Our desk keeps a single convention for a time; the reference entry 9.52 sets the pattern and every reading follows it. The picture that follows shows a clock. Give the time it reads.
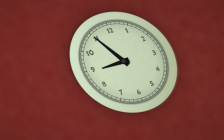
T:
8.55
